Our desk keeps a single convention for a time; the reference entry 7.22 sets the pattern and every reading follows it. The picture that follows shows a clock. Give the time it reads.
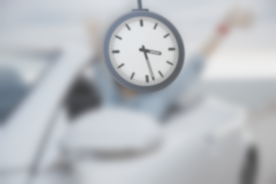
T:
3.28
